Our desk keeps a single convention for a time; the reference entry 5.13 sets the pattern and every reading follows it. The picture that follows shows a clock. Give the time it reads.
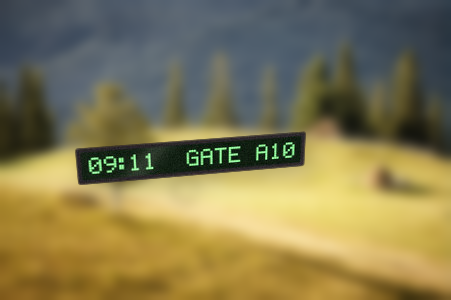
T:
9.11
